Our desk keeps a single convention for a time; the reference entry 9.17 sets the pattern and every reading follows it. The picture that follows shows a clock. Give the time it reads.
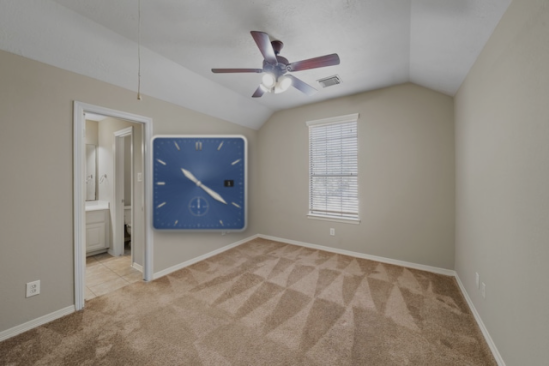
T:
10.21
